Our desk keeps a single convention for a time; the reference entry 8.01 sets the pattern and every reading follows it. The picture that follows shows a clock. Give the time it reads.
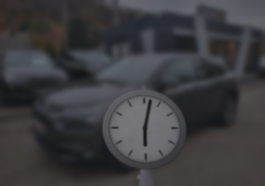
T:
6.02
